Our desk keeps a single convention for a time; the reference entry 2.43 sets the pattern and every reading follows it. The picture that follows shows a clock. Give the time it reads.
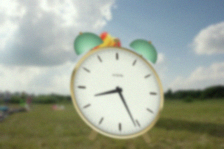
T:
8.26
